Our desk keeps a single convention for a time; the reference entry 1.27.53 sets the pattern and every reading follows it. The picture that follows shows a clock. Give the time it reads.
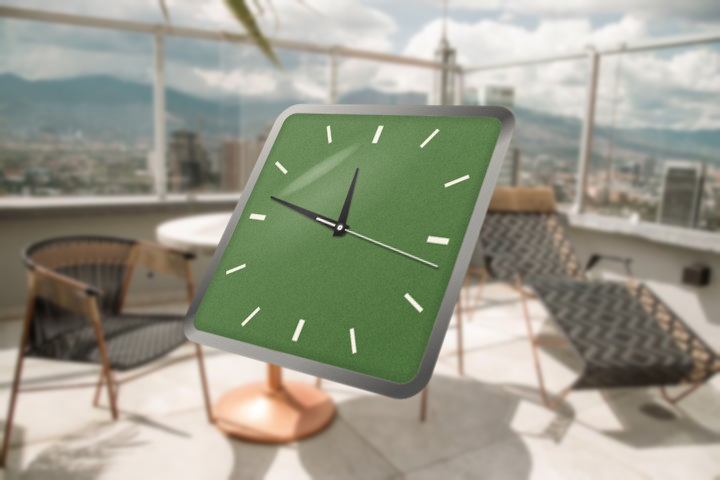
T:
11.47.17
